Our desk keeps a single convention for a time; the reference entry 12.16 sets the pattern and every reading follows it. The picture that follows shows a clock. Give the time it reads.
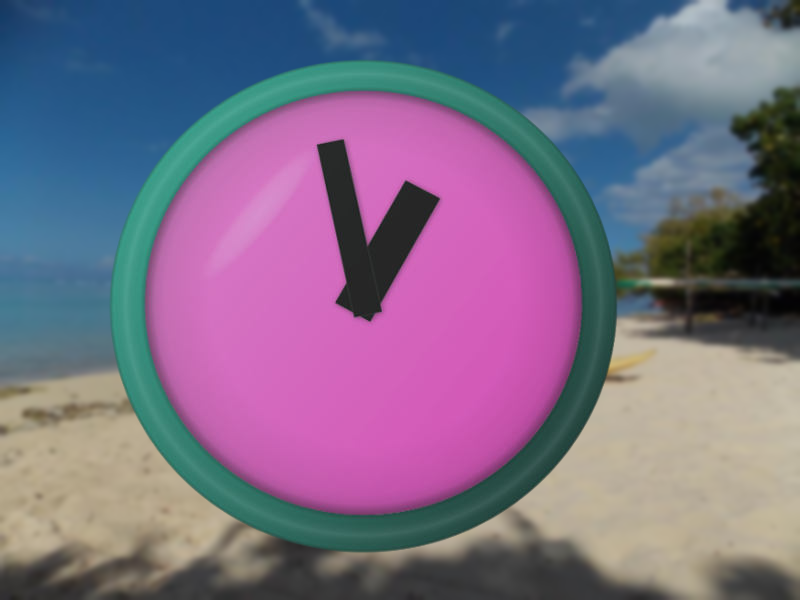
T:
12.58
